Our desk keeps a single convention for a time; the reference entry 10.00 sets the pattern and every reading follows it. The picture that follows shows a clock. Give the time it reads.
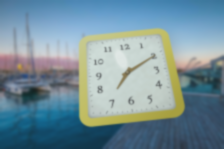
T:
7.10
